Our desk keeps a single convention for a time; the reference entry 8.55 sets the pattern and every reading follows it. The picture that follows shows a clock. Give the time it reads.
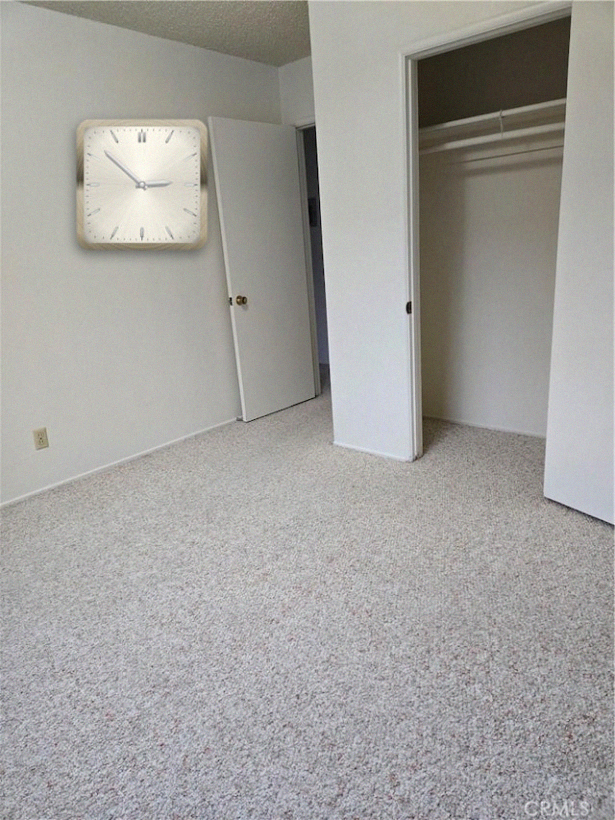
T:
2.52
